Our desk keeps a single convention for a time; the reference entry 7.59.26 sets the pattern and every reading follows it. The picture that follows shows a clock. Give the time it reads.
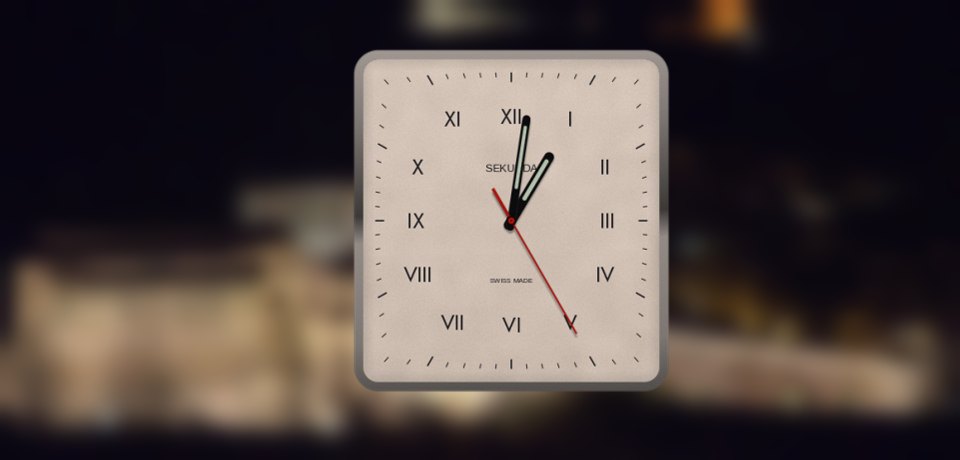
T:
1.01.25
